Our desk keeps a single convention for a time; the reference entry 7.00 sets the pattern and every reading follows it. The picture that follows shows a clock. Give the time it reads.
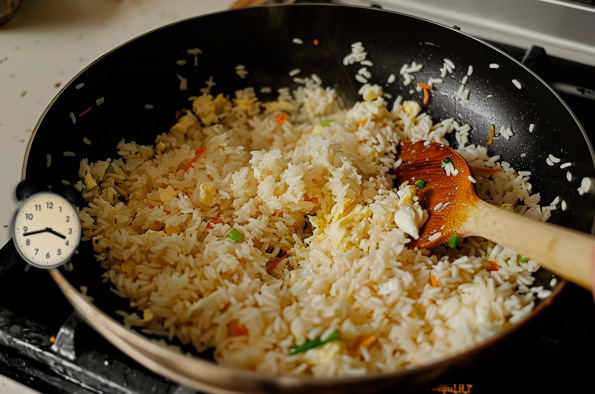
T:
3.43
